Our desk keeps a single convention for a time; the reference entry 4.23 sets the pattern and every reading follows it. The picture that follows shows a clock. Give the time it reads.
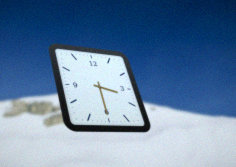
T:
3.30
